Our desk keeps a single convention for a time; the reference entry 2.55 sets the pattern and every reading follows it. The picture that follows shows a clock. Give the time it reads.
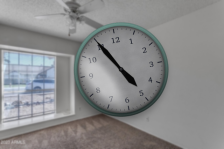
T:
4.55
